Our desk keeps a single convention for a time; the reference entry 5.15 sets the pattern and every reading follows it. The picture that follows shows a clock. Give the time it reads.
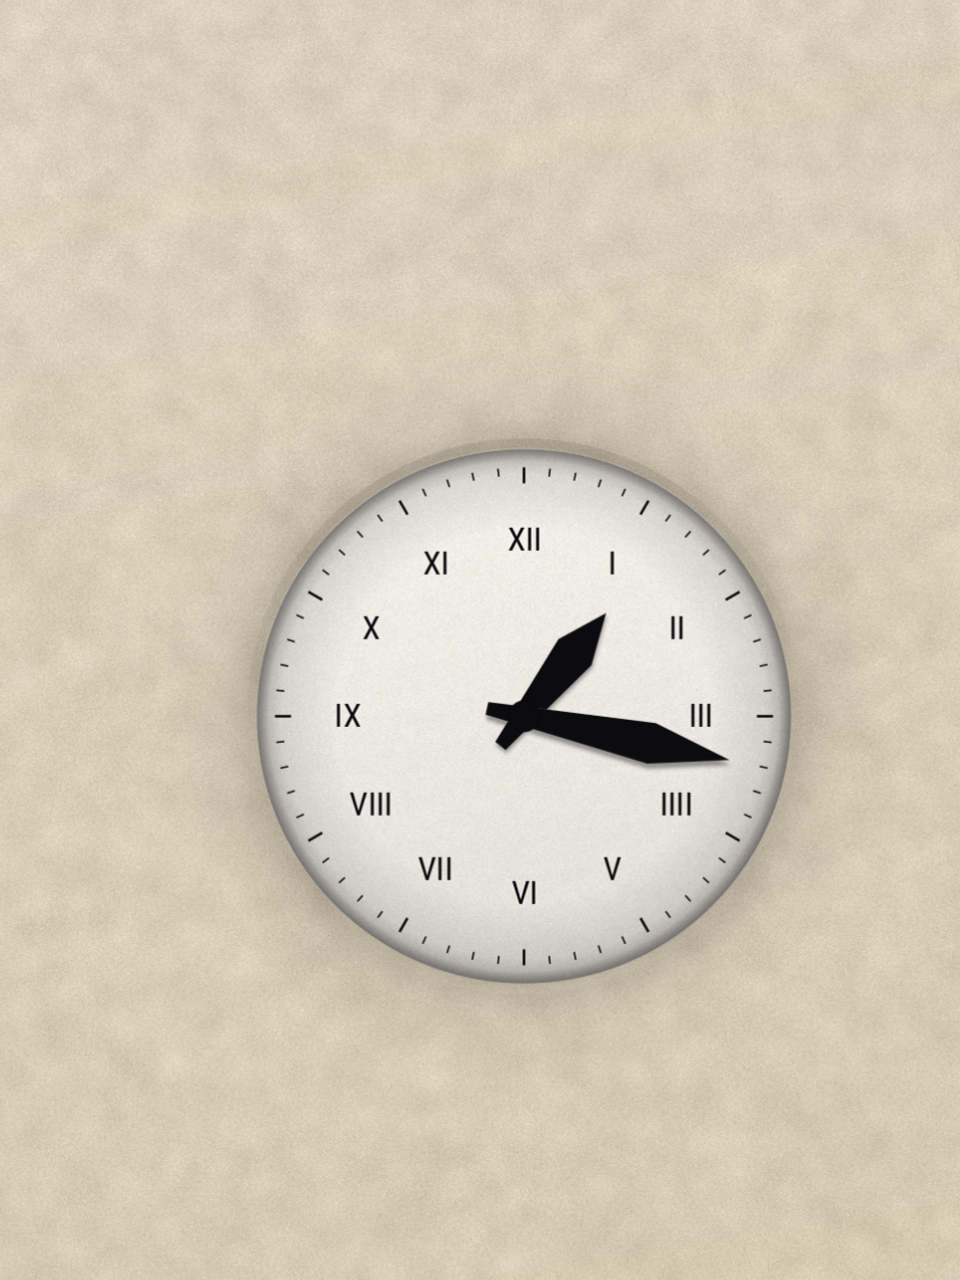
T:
1.17
